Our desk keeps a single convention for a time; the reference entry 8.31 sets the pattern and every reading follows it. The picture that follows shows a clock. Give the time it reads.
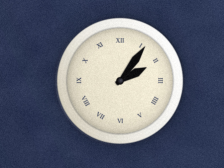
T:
2.06
